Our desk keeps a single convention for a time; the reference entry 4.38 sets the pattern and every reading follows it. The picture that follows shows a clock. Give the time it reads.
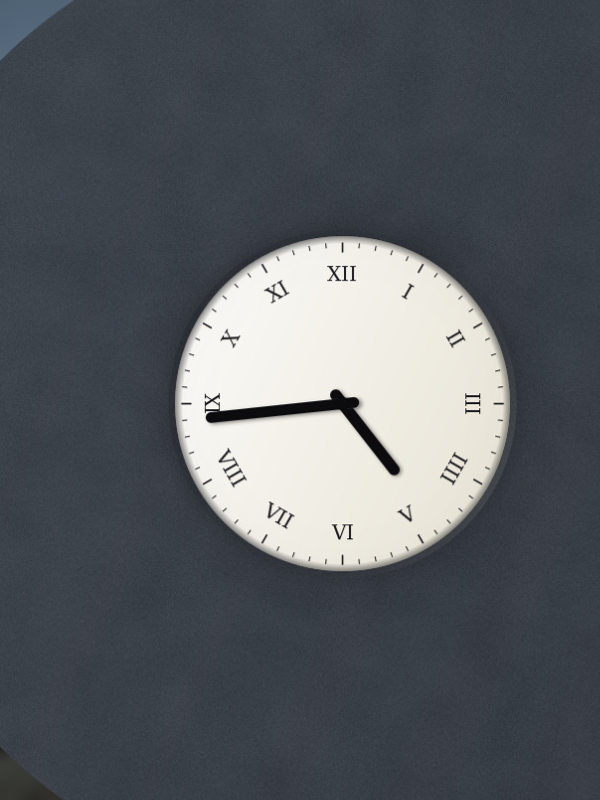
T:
4.44
